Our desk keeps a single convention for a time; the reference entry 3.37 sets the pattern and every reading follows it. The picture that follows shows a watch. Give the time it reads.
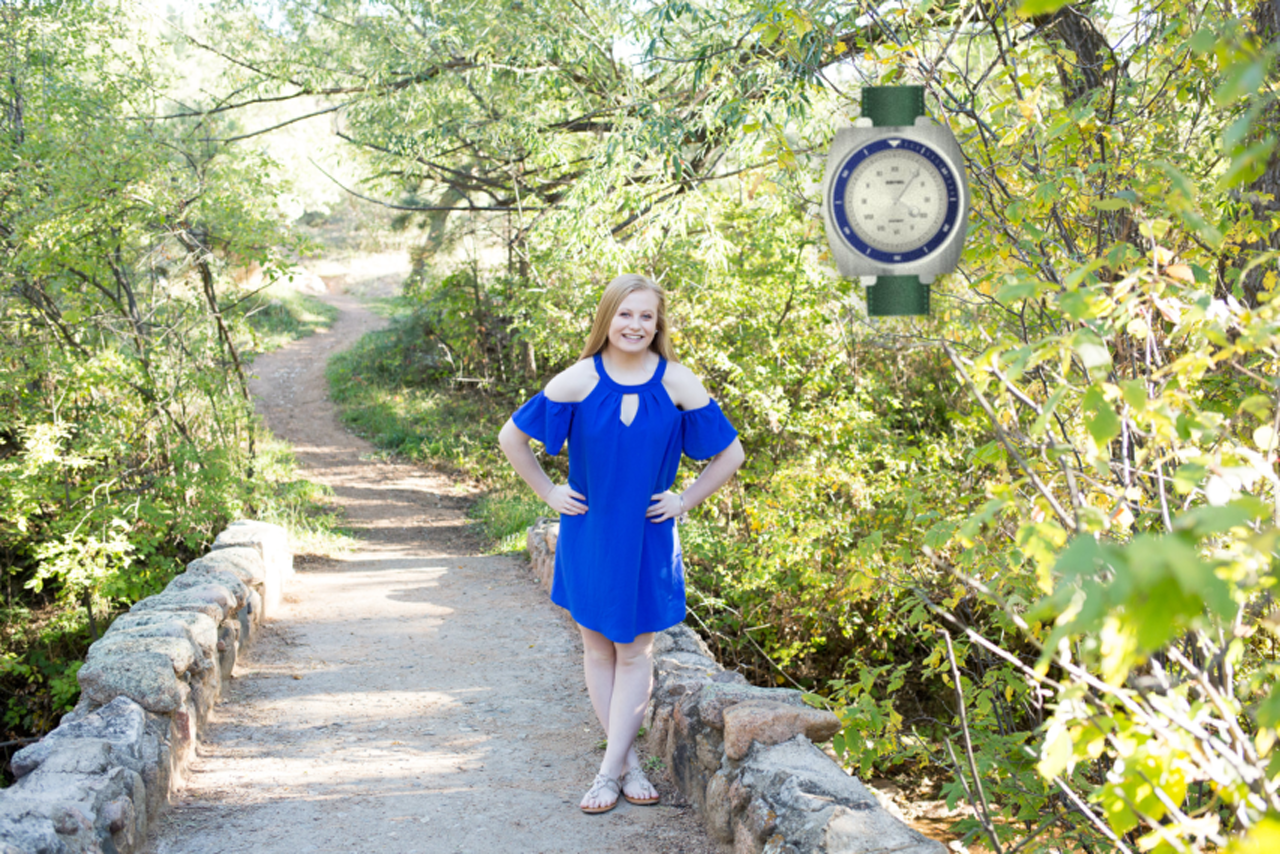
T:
4.06
